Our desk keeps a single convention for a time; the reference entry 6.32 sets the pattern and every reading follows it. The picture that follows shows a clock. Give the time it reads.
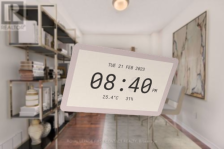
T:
8.40
